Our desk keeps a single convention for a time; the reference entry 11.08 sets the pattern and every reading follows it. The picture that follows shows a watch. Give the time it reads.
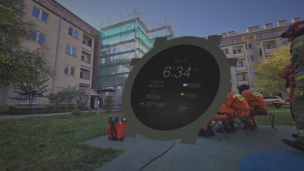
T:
6.34
